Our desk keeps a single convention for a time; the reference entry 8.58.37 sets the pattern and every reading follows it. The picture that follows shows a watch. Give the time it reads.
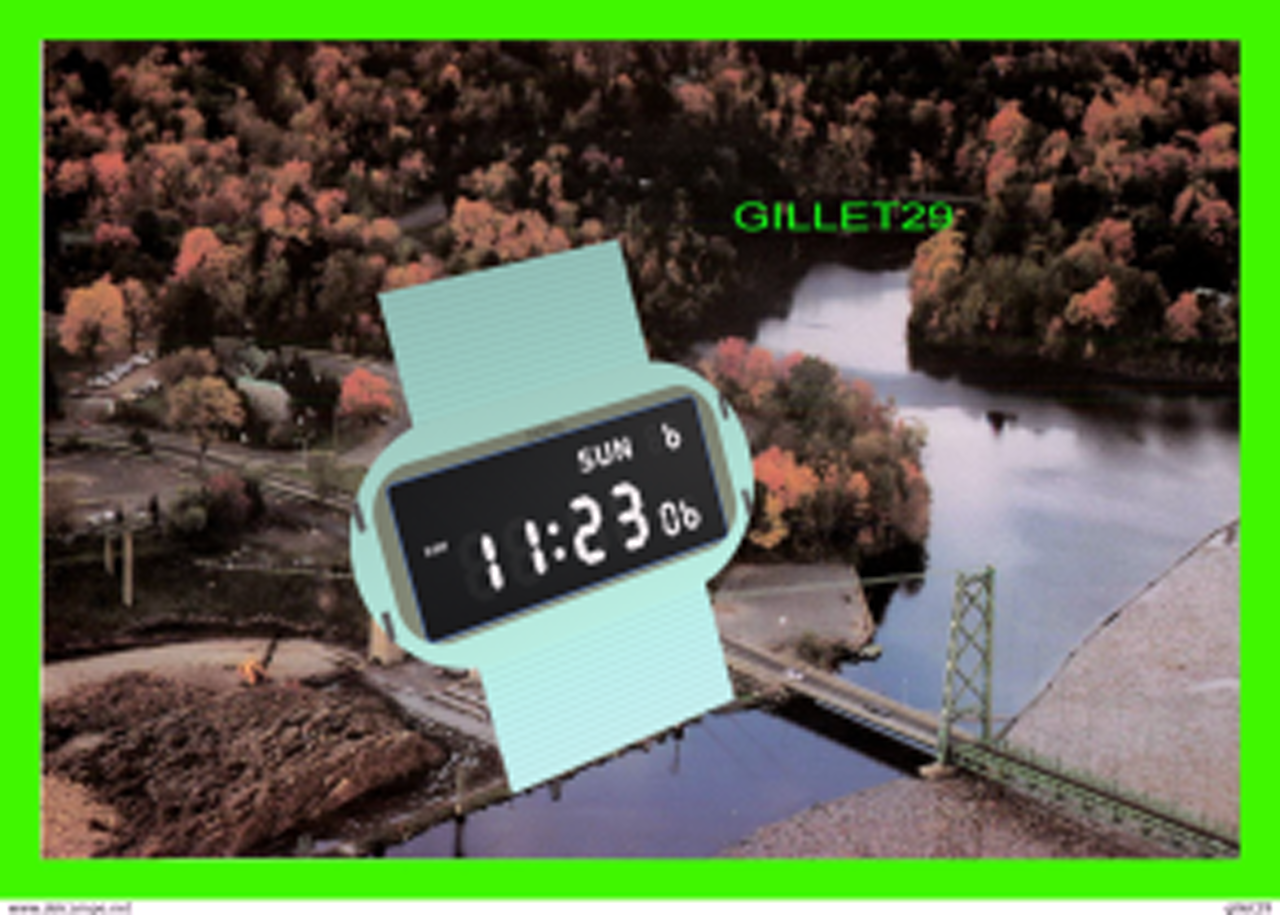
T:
11.23.06
